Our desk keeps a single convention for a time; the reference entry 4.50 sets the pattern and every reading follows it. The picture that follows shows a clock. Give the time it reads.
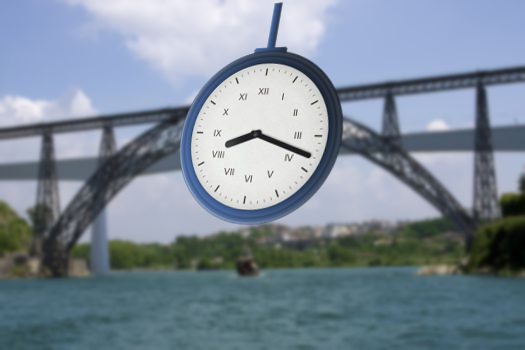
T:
8.18
